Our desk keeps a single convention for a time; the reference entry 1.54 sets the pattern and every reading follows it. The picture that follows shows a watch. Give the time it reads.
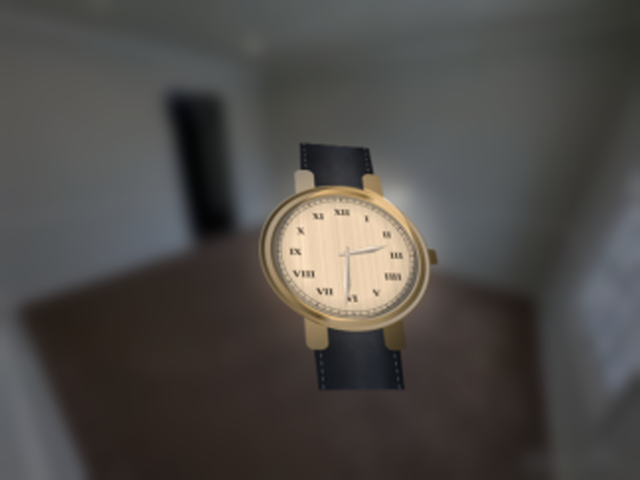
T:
2.31
